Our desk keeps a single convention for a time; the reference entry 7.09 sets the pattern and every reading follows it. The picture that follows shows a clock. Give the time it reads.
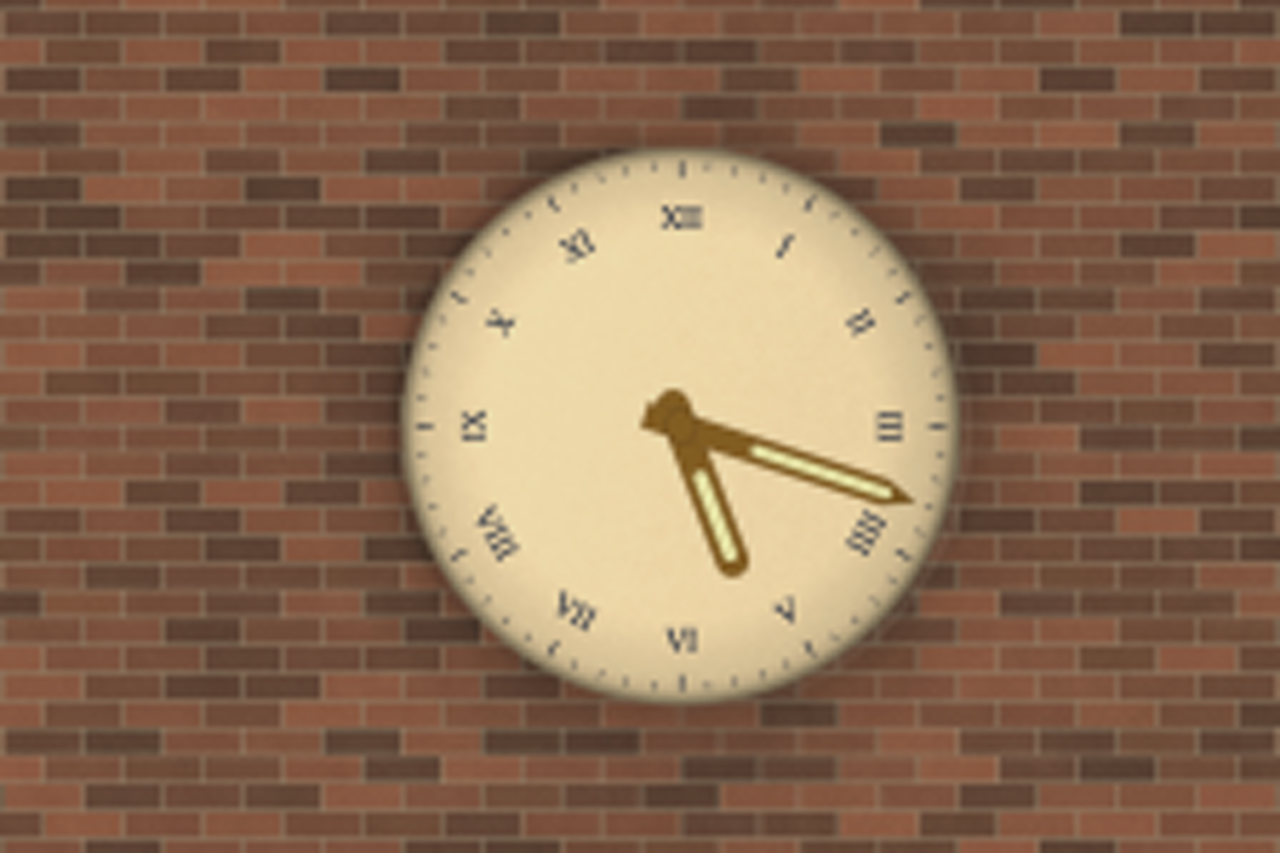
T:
5.18
